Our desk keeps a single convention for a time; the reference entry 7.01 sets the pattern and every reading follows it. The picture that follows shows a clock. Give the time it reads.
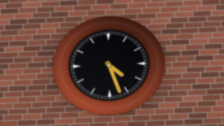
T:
4.27
